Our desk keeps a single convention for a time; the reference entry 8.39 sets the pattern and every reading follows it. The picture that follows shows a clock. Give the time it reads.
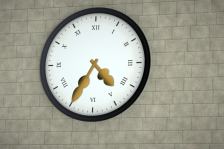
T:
4.35
